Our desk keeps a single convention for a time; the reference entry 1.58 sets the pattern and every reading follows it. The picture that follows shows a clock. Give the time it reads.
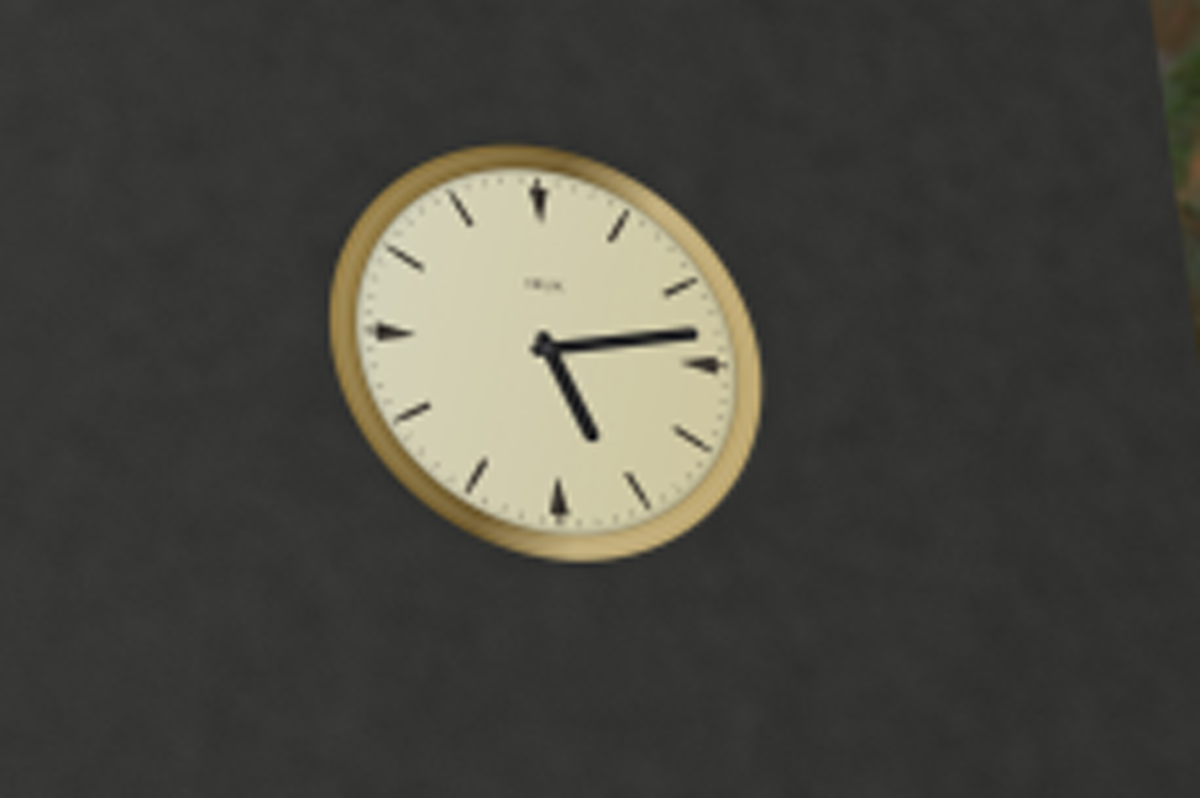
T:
5.13
